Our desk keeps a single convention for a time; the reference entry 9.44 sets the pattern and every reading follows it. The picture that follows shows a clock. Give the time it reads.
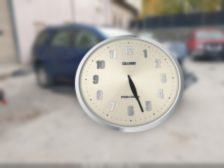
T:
5.27
